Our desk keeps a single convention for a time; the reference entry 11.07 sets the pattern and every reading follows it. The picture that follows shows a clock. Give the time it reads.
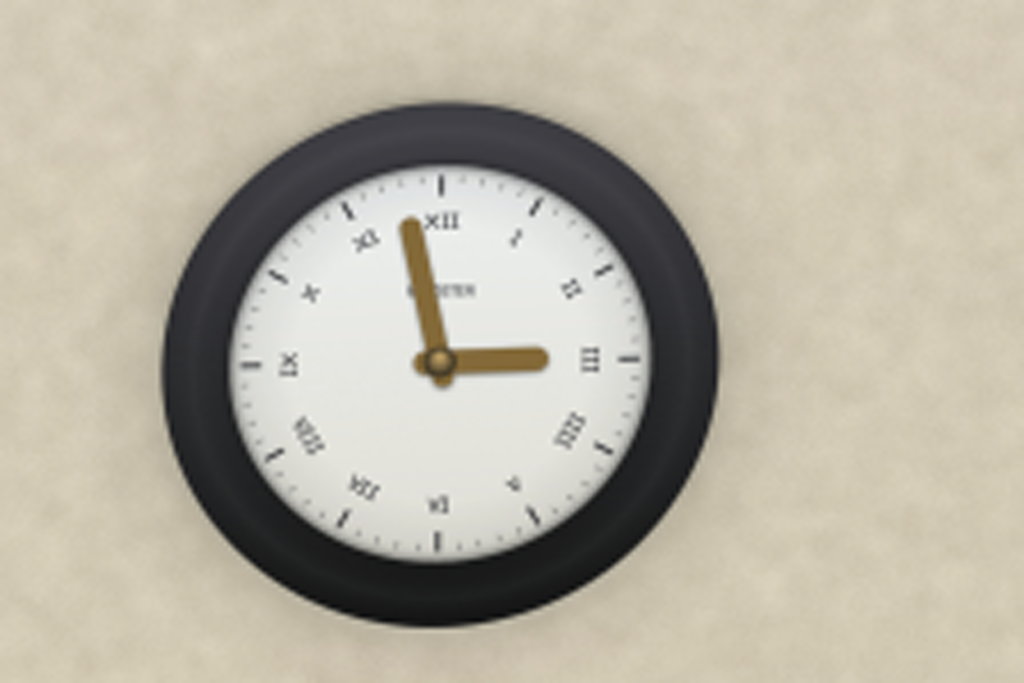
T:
2.58
